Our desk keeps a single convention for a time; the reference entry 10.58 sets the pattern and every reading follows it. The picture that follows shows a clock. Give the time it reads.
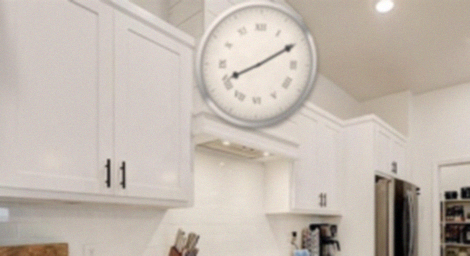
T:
8.10
